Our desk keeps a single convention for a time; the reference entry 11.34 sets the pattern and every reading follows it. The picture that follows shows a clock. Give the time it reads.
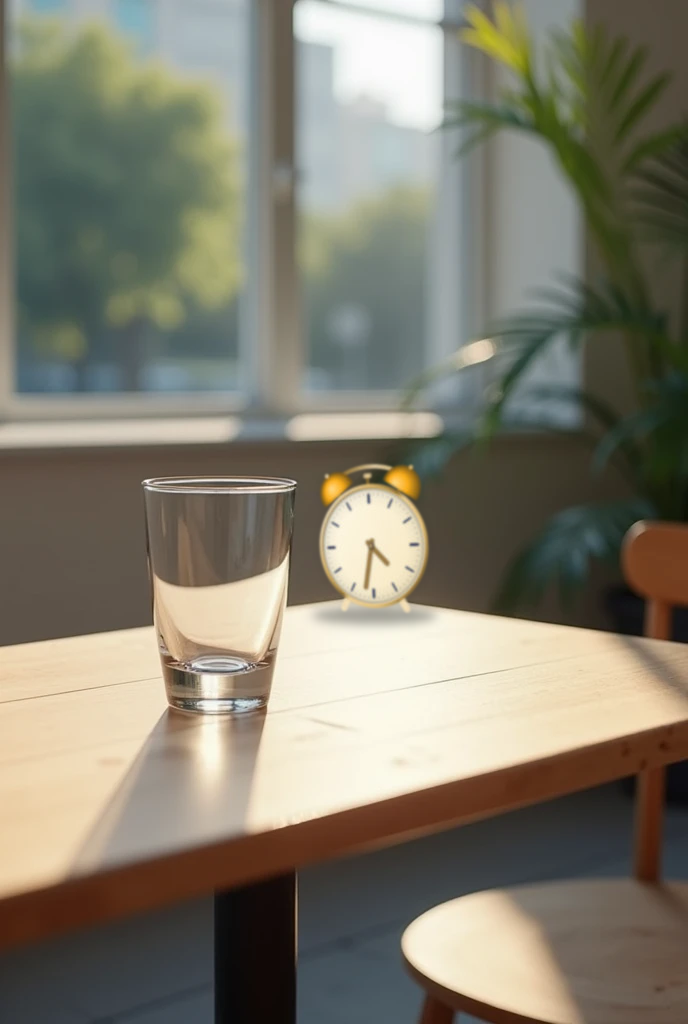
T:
4.32
